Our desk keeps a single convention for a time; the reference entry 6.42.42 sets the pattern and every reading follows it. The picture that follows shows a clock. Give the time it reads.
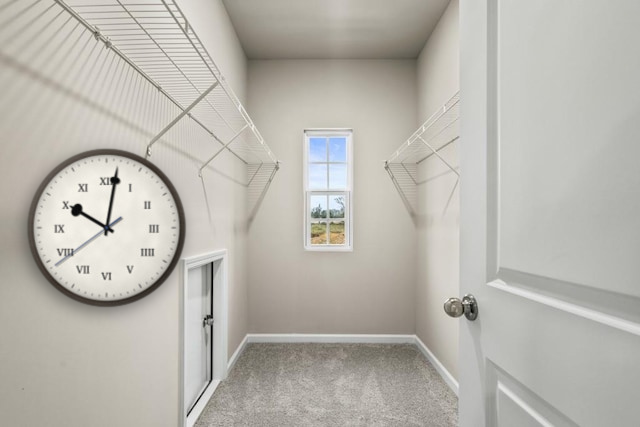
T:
10.01.39
